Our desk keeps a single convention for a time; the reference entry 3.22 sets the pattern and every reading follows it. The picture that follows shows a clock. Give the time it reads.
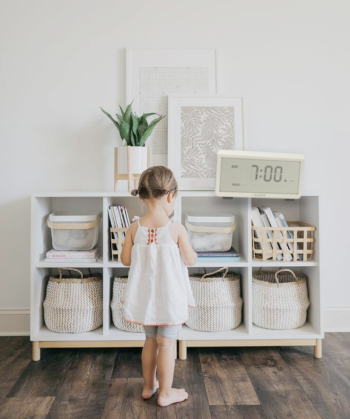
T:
7.00
